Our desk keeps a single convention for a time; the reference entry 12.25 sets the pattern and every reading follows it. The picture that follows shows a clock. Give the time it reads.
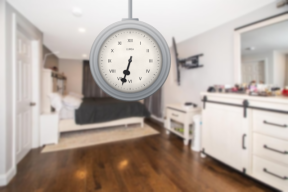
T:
6.33
